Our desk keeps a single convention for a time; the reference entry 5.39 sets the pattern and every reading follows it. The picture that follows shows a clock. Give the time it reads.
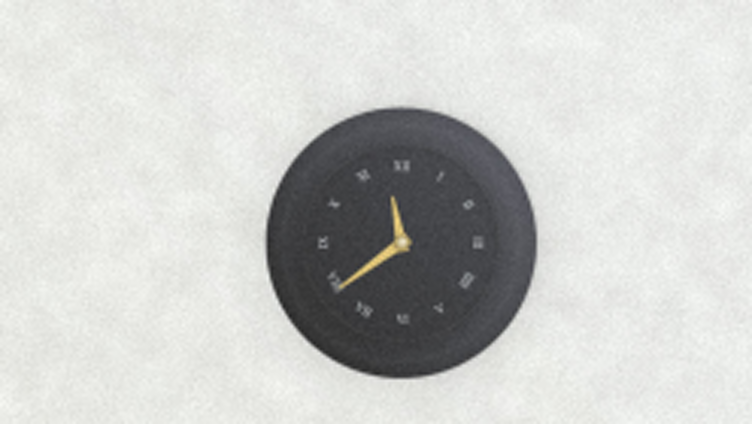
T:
11.39
